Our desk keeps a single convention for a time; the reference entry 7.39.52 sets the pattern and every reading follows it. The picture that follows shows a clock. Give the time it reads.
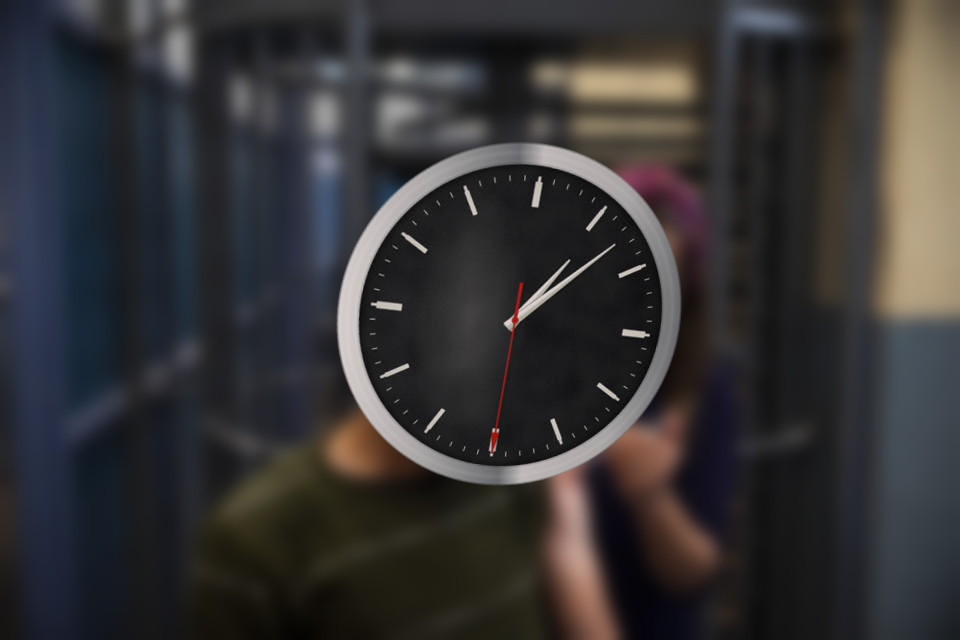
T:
1.07.30
